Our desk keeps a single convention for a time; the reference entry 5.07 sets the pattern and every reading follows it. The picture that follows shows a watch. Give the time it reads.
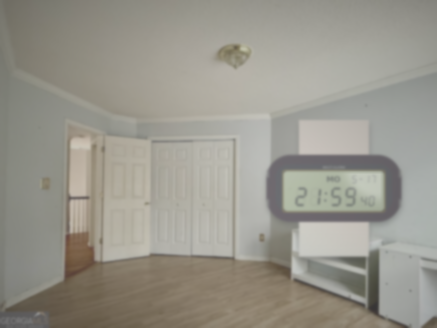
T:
21.59
